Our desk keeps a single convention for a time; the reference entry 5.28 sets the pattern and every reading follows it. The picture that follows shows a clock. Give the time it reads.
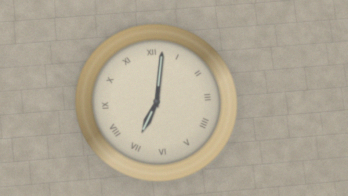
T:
7.02
